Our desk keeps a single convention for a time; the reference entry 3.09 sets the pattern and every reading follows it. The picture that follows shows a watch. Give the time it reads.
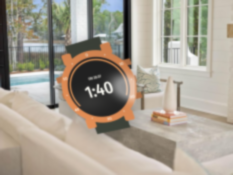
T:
1.40
